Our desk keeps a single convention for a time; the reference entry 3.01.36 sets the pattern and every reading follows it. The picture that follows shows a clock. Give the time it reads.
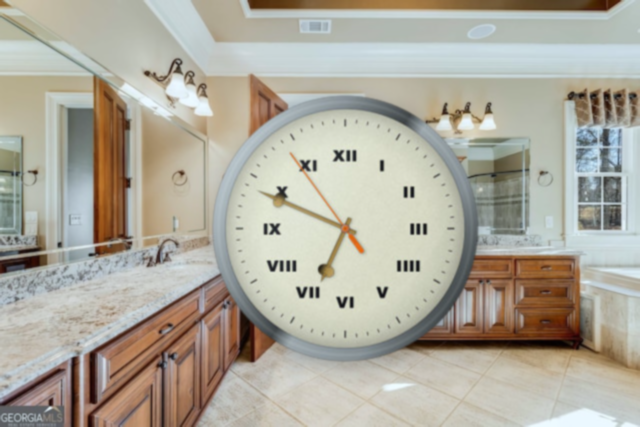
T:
6.48.54
